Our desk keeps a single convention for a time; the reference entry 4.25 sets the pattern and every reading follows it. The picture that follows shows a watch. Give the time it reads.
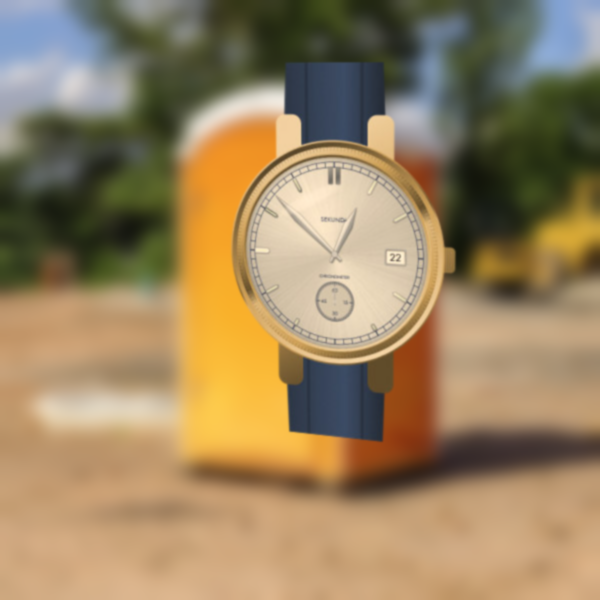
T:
12.52
